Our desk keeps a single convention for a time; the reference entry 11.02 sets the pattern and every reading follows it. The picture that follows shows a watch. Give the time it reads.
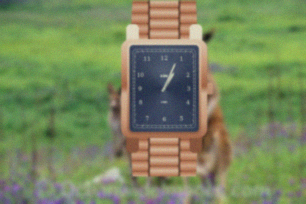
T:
1.04
